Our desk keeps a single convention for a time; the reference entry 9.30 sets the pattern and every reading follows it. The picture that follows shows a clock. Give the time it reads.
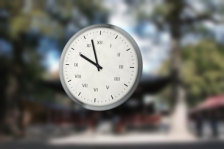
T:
9.57
